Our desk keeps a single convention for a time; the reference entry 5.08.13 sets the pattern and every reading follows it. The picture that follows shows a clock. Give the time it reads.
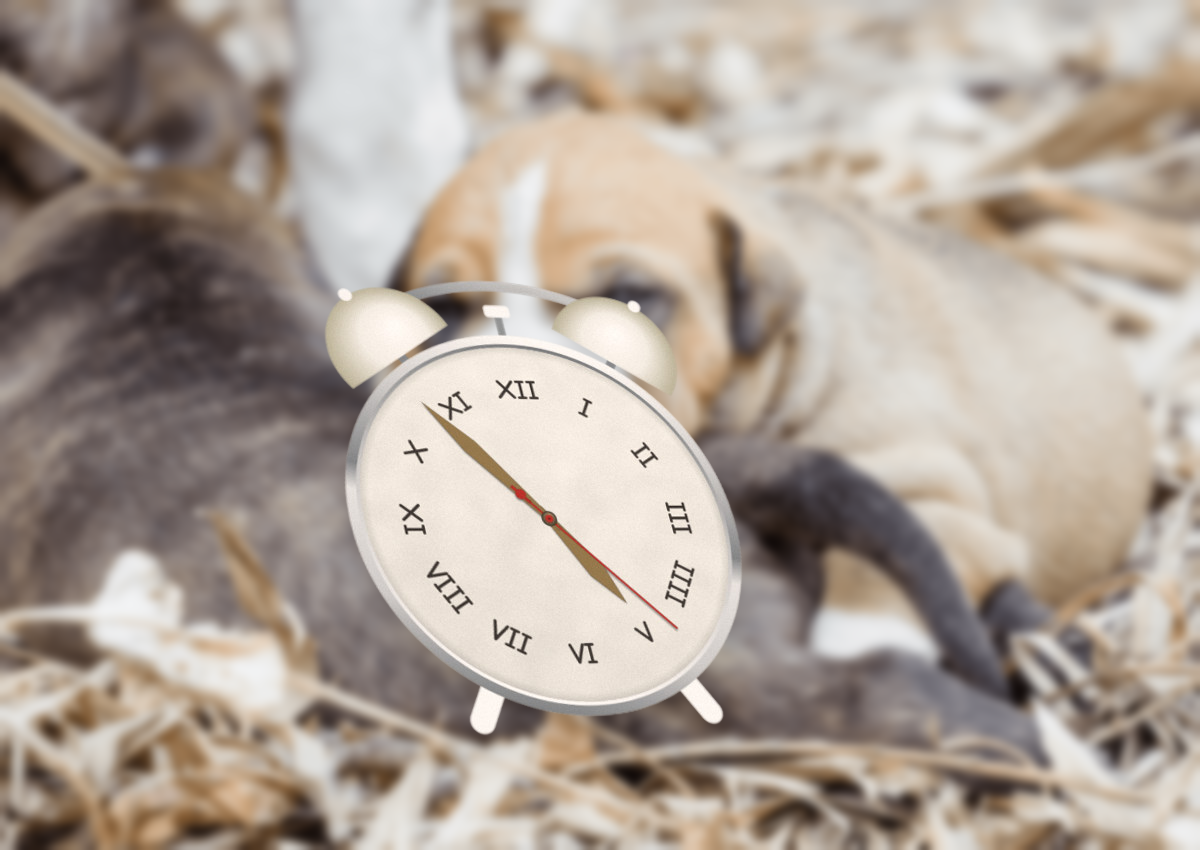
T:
4.53.23
